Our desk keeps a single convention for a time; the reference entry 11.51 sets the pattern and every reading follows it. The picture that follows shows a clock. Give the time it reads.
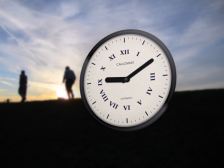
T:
9.10
